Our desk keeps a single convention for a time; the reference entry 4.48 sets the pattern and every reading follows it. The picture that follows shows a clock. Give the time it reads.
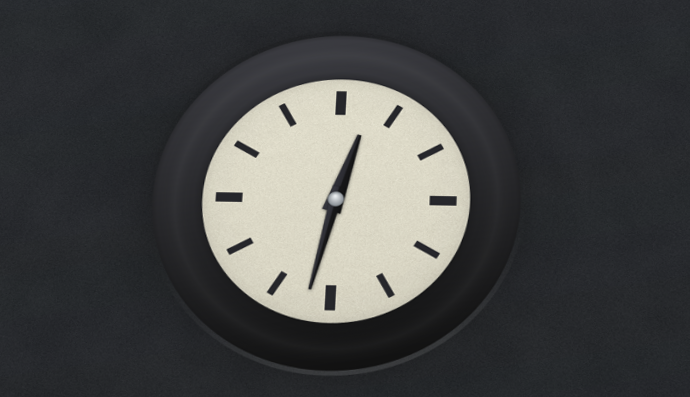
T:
12.32
